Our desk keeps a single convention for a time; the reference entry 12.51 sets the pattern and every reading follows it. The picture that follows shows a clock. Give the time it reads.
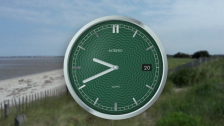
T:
9.41
